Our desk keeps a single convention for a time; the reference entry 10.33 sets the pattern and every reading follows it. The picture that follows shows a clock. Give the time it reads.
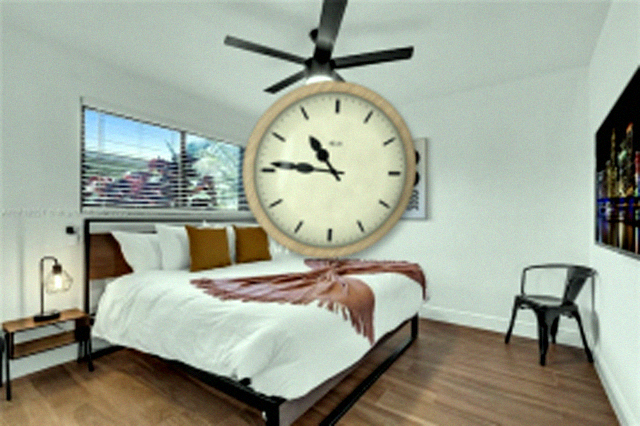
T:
10.46
